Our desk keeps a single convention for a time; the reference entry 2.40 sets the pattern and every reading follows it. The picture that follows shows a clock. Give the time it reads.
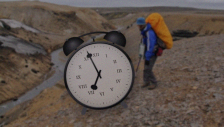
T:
6.57
